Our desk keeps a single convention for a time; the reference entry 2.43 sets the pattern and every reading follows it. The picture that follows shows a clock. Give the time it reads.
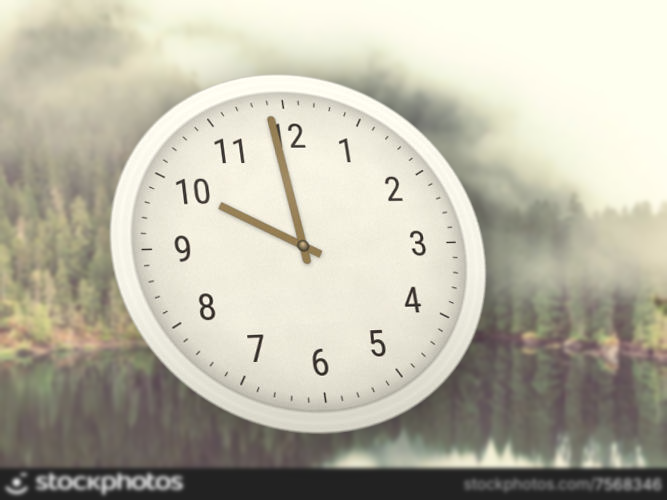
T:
9.59
